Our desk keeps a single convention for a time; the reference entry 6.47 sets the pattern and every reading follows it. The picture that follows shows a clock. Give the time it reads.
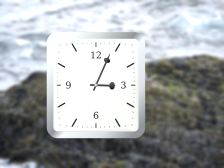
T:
3.04
